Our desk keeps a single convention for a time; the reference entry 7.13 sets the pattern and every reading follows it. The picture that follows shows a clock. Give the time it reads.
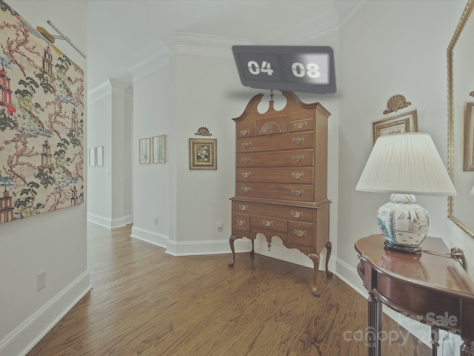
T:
4.08
